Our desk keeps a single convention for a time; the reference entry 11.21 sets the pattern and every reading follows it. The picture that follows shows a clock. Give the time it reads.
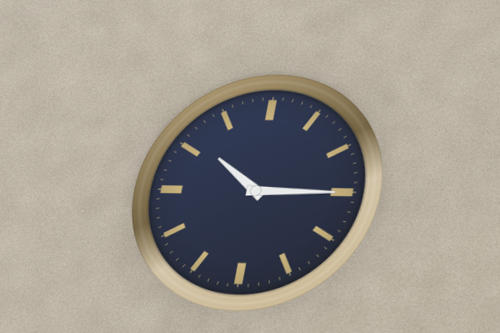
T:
10.15
